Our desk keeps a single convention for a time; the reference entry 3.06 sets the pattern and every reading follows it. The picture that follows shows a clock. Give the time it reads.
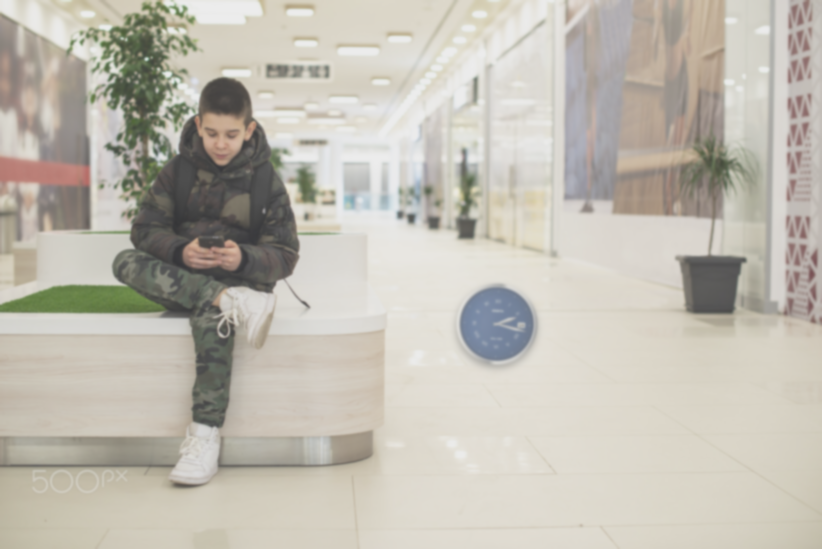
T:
2.17
